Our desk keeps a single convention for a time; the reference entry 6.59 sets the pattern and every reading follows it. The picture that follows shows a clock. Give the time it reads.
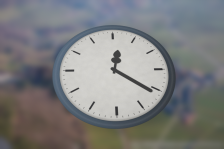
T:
12.21
